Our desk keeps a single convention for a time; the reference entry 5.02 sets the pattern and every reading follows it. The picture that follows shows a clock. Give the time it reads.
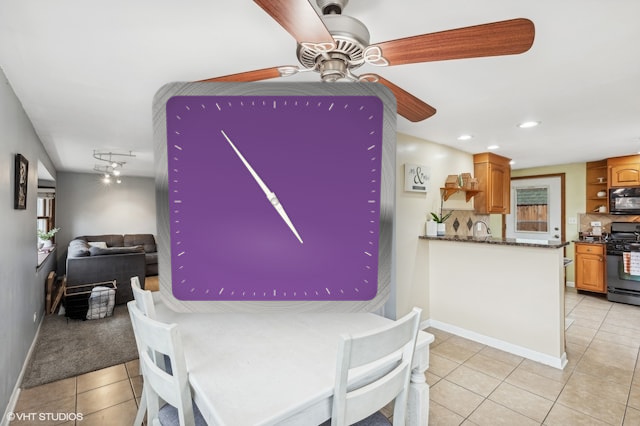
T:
4.54
